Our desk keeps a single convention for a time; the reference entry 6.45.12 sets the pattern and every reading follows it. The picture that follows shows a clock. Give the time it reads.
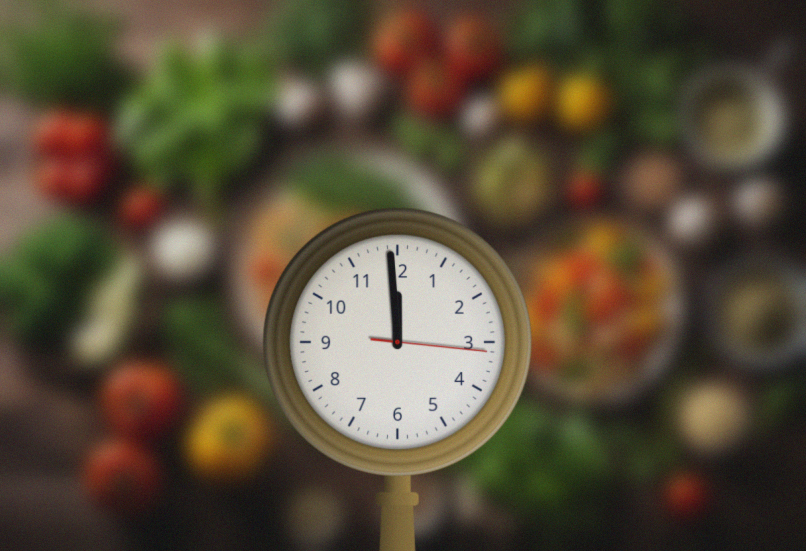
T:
11.59.16
